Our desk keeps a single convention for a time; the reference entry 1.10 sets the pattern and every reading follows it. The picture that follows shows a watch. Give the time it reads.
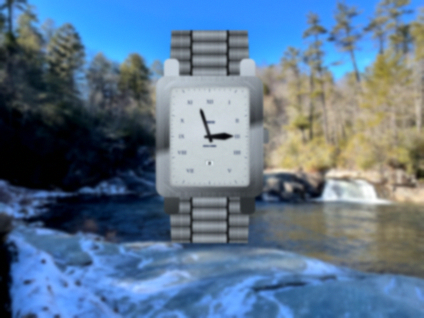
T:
2.57
